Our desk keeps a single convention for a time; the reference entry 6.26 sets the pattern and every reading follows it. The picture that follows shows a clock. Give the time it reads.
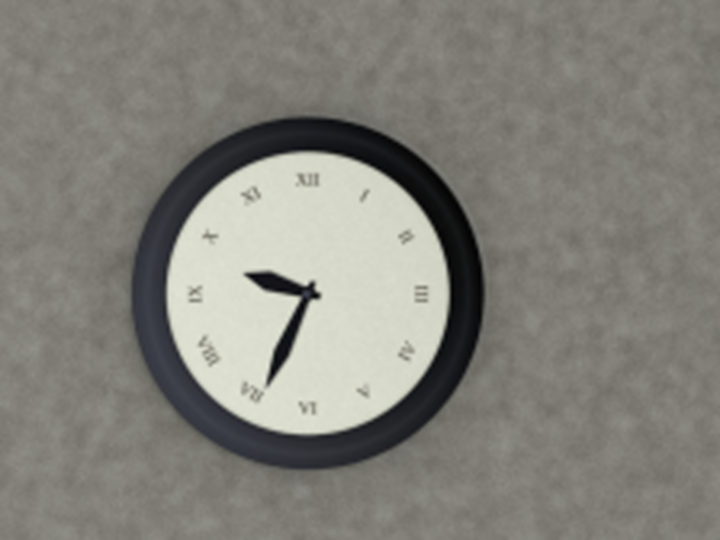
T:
9.34
